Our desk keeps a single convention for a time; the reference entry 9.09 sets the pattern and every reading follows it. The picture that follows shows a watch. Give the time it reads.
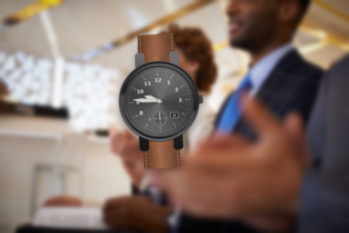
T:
9.46
